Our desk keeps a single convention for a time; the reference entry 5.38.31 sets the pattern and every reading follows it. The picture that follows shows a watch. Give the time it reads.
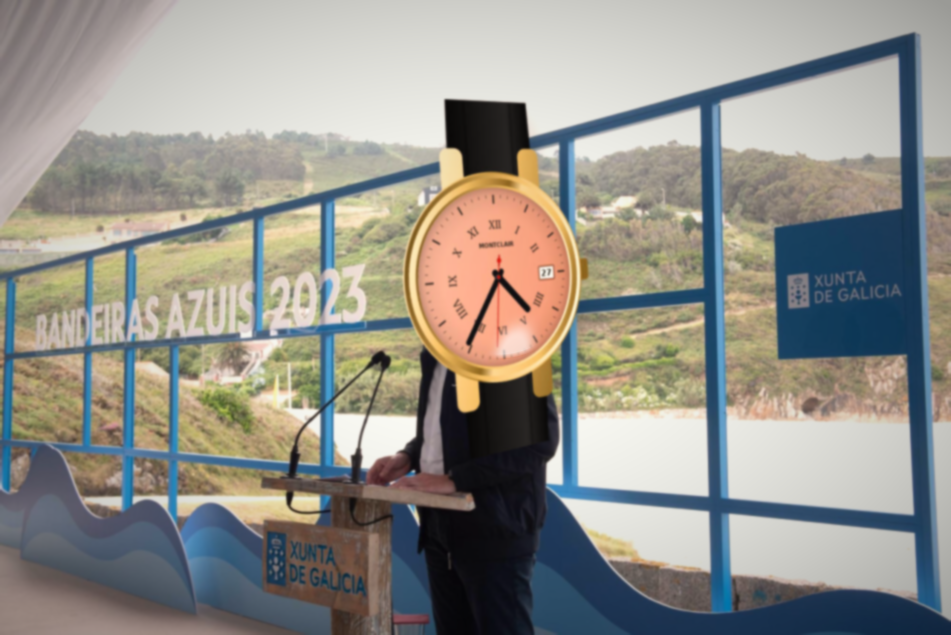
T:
4.35.31
